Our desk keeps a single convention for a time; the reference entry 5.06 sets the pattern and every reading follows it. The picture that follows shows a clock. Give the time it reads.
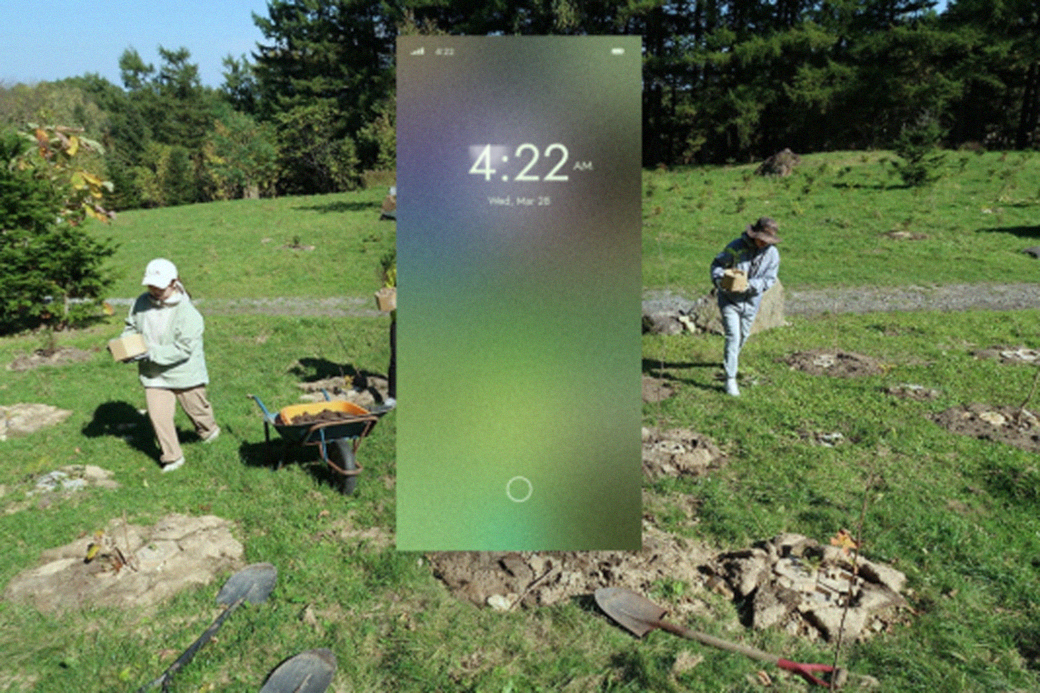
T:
4.22
